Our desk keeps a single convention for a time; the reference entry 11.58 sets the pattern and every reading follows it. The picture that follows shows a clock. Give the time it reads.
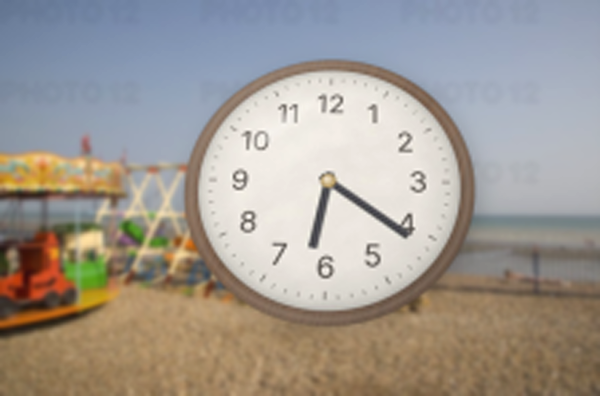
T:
6.21
